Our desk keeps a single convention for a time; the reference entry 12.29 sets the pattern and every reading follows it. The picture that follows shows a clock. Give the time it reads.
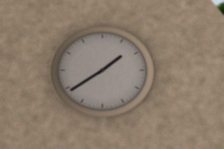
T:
1.39
